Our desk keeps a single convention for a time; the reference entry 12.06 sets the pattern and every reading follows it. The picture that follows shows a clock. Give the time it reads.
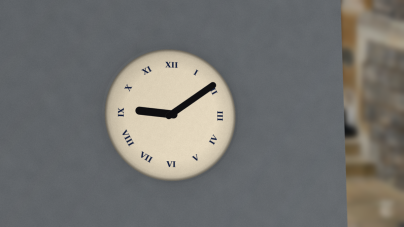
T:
9.09
